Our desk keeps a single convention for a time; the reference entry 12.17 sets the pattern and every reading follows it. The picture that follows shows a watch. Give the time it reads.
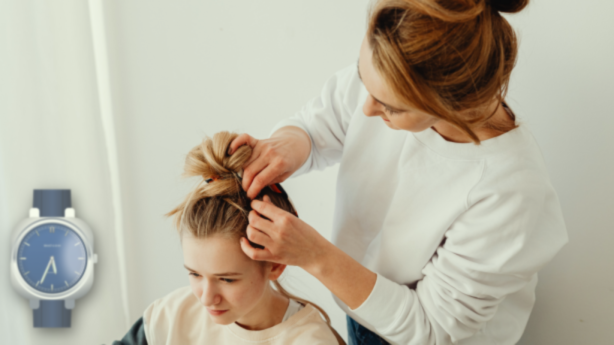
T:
5.34
